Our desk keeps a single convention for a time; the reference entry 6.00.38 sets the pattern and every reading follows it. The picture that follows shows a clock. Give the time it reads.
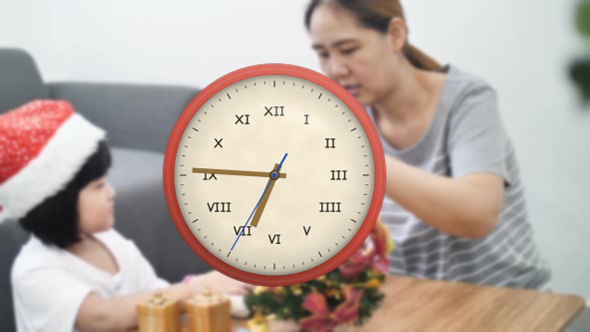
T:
6.45.35
